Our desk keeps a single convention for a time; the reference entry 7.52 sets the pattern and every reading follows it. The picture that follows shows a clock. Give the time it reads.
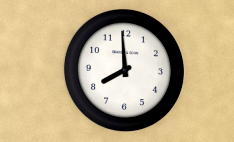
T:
7.59
